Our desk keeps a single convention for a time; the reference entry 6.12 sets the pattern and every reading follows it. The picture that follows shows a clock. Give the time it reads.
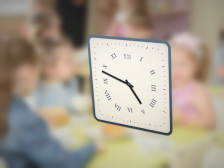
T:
4.48
